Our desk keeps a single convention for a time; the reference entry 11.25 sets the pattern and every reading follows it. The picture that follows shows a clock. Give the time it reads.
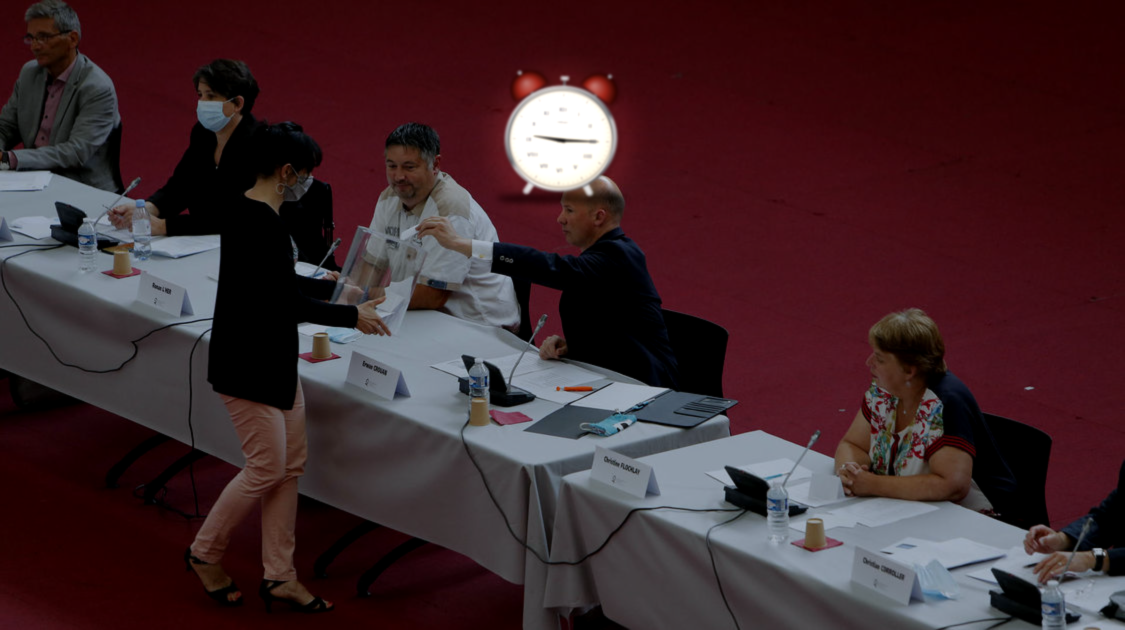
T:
9.15
